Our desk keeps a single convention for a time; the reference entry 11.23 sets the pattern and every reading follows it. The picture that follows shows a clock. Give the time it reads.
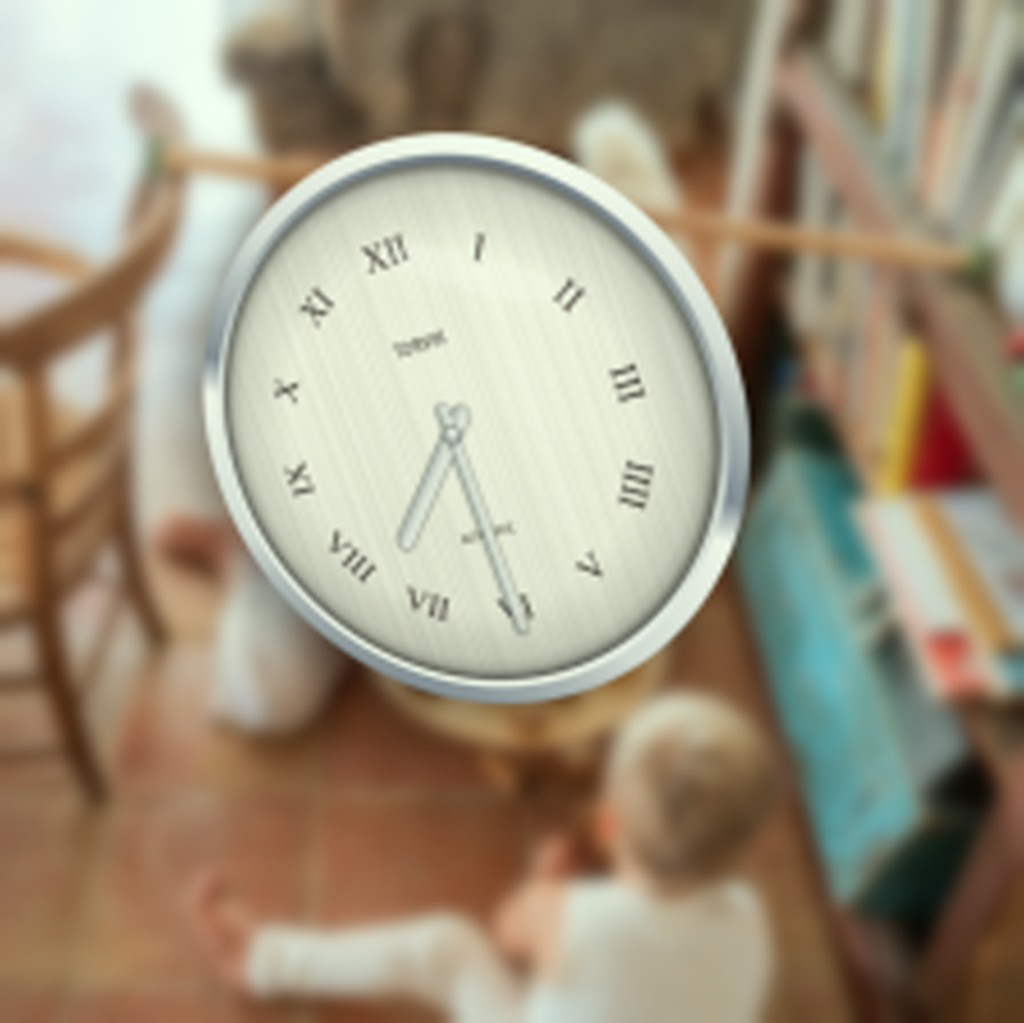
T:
7.30
